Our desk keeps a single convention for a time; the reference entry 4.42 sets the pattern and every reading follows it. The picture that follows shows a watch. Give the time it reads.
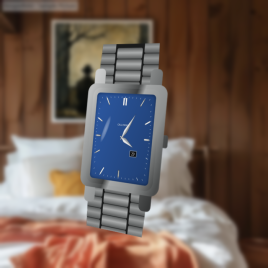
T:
4.05
